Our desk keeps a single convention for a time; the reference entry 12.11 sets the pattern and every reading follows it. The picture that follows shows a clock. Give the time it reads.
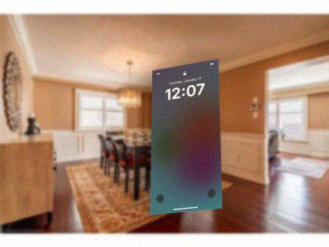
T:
12.07
